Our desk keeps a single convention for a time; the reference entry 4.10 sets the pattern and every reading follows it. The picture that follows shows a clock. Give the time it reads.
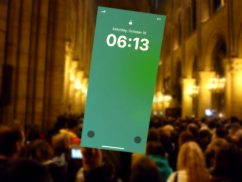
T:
6.13
